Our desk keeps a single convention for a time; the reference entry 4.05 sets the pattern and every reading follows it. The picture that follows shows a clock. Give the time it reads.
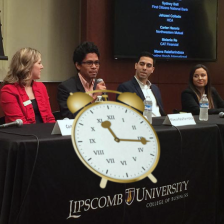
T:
11.16
